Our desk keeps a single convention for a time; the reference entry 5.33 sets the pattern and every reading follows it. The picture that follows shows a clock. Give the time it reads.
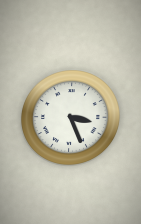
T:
3.26
